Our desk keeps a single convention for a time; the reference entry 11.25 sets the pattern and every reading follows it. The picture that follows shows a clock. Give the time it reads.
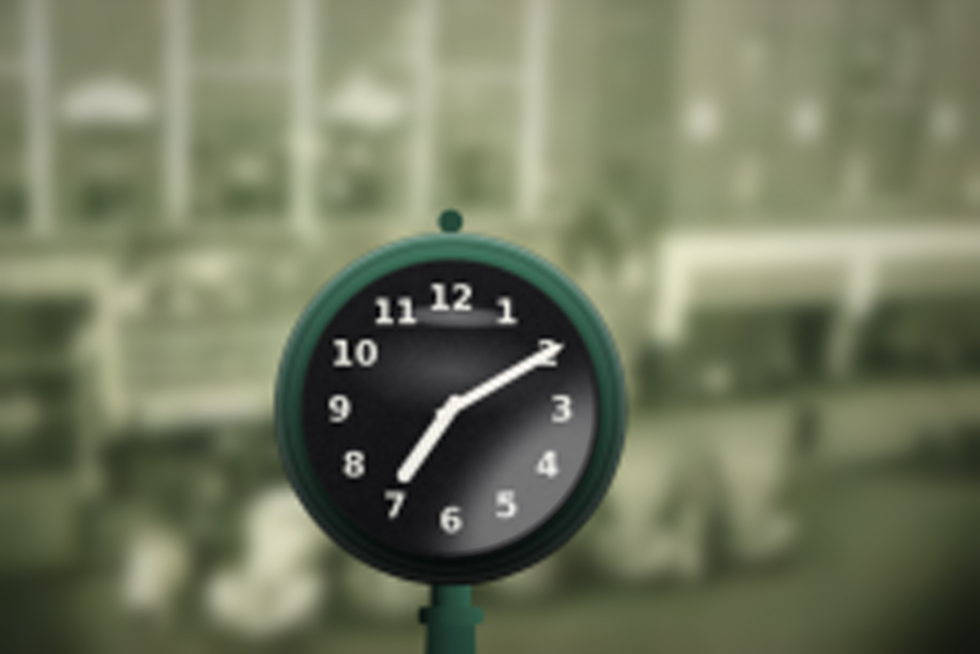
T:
7.10
